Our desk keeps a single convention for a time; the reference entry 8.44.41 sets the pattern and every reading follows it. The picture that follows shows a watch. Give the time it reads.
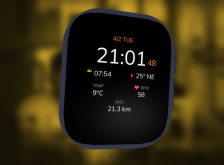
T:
21.01.48
